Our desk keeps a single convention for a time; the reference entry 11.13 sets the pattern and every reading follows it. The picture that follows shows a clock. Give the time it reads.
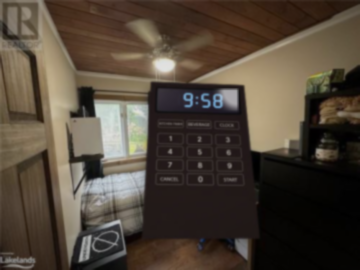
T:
9.58
